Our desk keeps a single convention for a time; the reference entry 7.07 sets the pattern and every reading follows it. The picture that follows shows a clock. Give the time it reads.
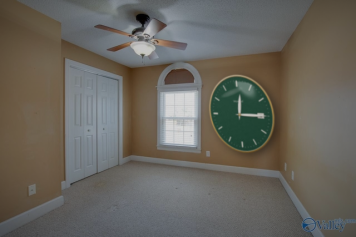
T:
12.15
